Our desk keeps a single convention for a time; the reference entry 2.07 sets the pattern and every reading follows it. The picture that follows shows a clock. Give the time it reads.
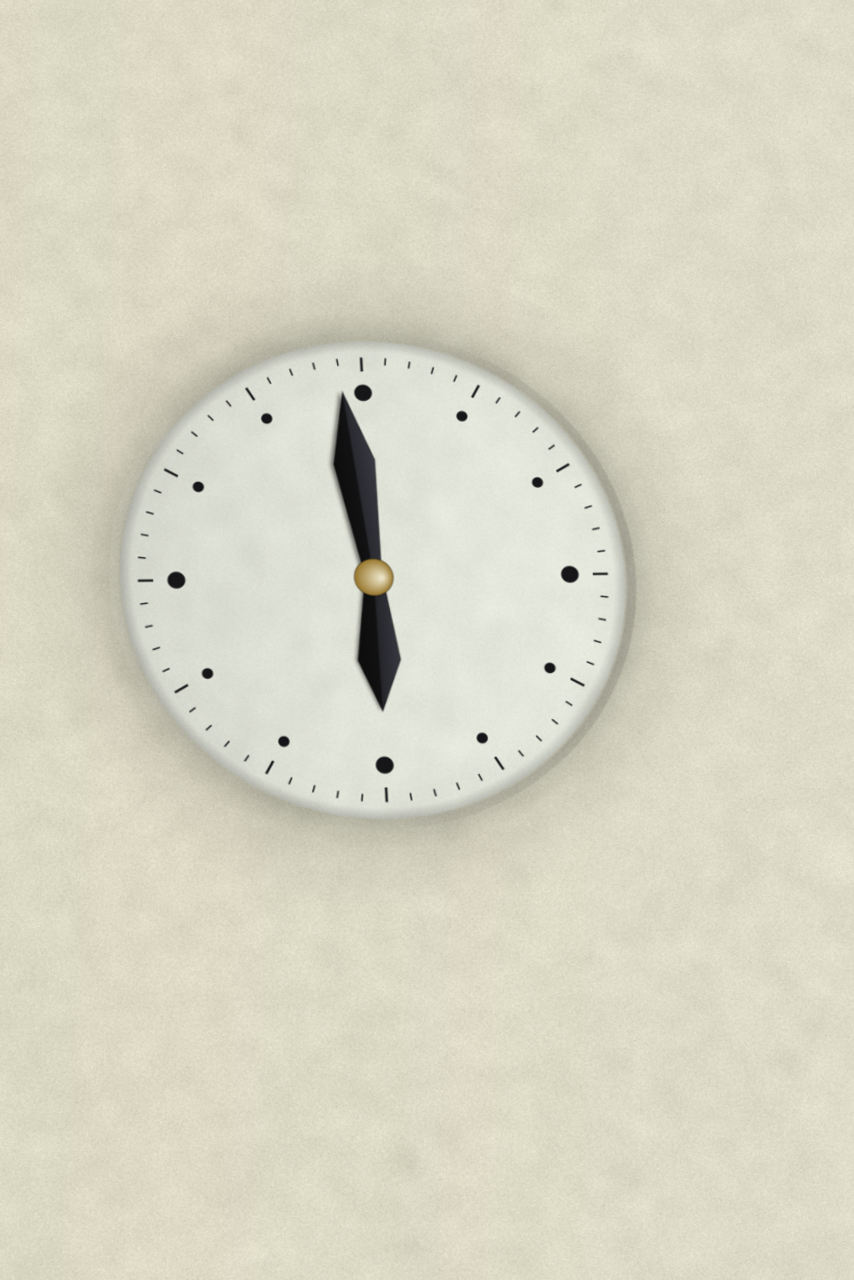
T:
5.59
